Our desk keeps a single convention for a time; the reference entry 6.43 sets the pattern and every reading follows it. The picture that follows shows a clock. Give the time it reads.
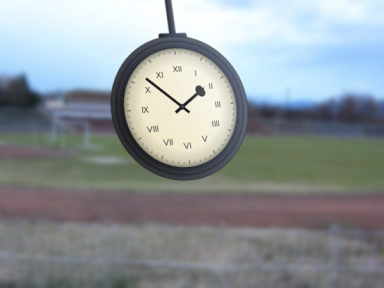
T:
1.52
